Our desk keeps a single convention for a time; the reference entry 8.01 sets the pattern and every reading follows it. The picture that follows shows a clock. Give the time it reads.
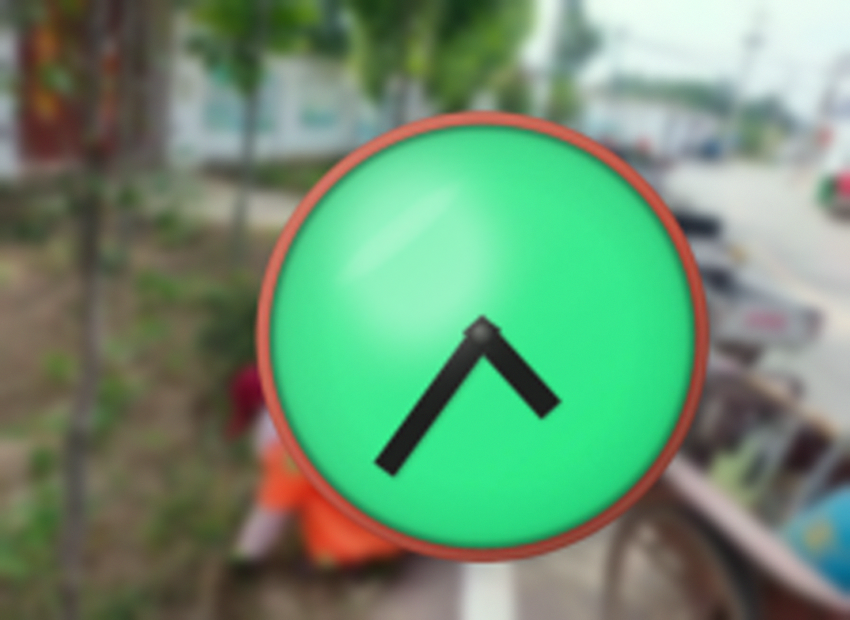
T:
4.36
